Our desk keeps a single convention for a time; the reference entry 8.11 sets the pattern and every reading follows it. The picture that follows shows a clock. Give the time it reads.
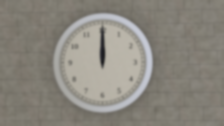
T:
12.00
